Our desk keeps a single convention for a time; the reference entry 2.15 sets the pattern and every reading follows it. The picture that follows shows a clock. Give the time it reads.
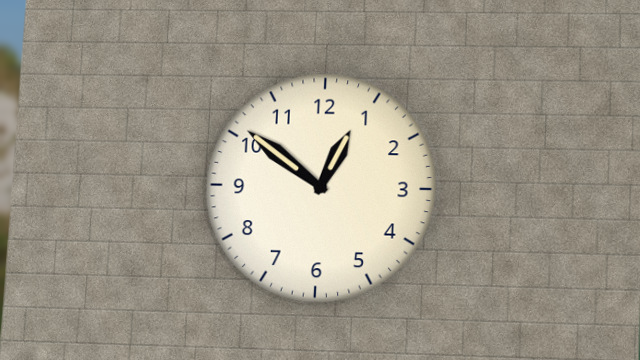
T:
12.51
